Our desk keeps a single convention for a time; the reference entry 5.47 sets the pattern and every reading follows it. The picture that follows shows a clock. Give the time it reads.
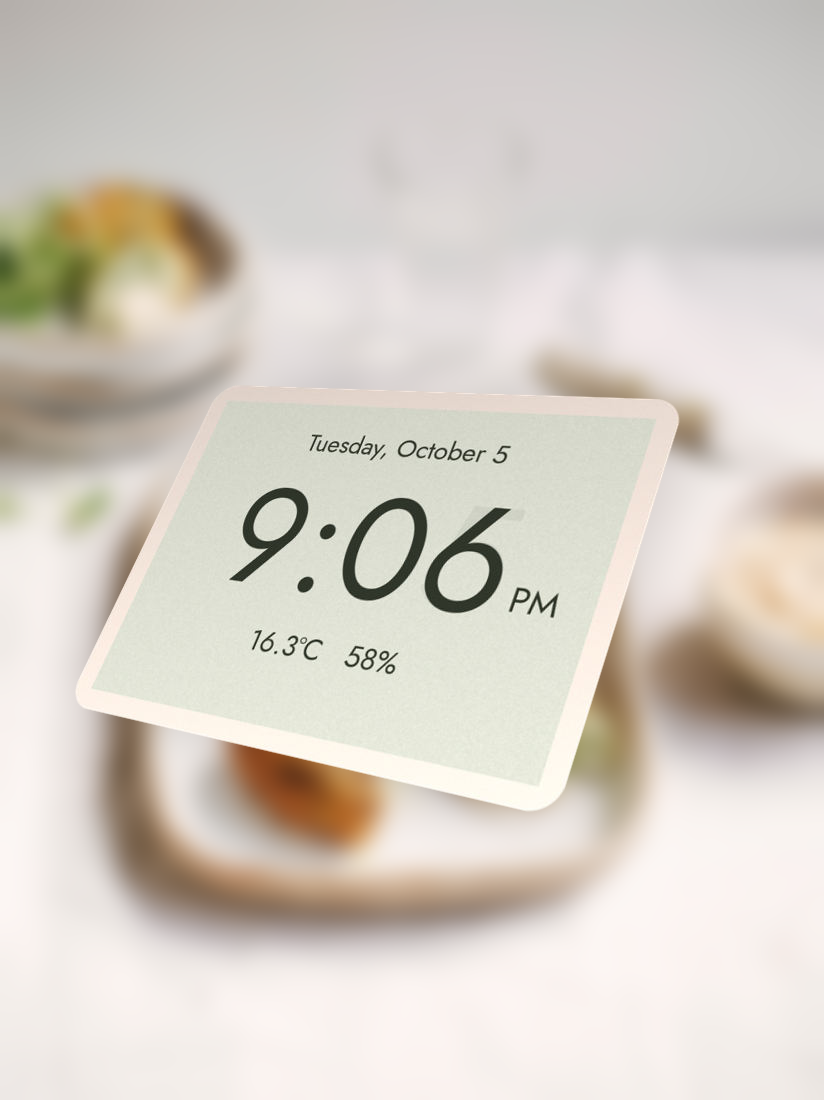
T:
9.06
